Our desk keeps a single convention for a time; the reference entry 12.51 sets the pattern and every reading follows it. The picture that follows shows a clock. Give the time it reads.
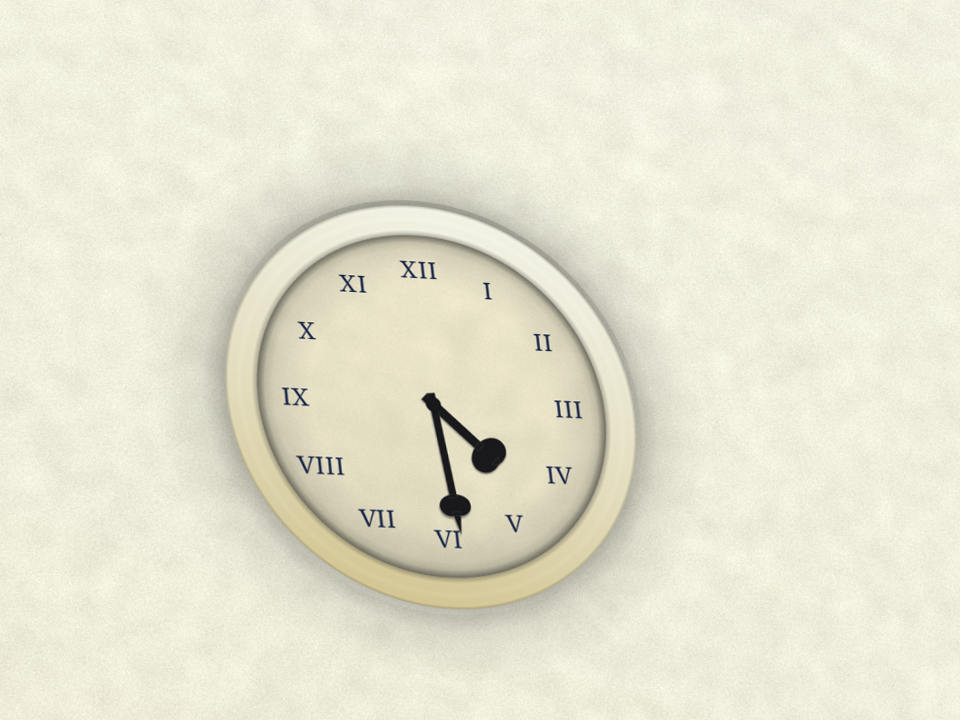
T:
4.29
